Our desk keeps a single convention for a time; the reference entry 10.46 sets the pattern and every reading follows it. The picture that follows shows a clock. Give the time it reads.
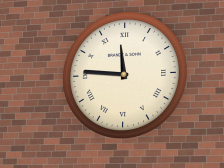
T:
11.46
